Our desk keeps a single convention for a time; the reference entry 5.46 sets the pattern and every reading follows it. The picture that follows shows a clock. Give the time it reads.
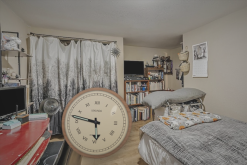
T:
5.47
